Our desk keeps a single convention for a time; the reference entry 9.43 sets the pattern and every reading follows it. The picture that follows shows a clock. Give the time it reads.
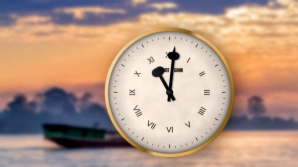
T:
11.01
